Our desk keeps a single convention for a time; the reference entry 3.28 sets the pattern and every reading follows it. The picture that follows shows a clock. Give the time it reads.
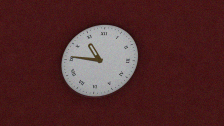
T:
10.46
